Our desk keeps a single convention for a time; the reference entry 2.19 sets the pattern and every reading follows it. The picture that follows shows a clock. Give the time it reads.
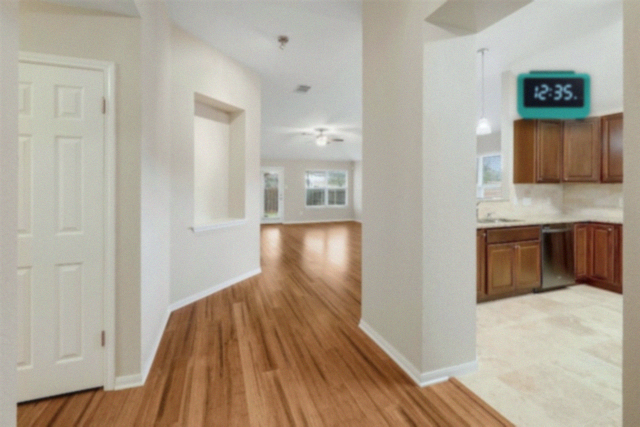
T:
12.35
